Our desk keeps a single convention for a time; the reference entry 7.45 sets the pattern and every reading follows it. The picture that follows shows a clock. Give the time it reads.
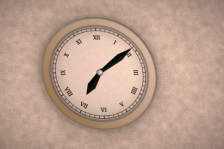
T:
7.09
